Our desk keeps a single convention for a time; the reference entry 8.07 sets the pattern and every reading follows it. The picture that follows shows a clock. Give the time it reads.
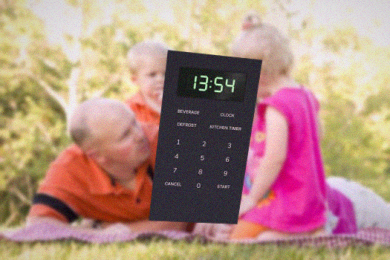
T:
13.54
